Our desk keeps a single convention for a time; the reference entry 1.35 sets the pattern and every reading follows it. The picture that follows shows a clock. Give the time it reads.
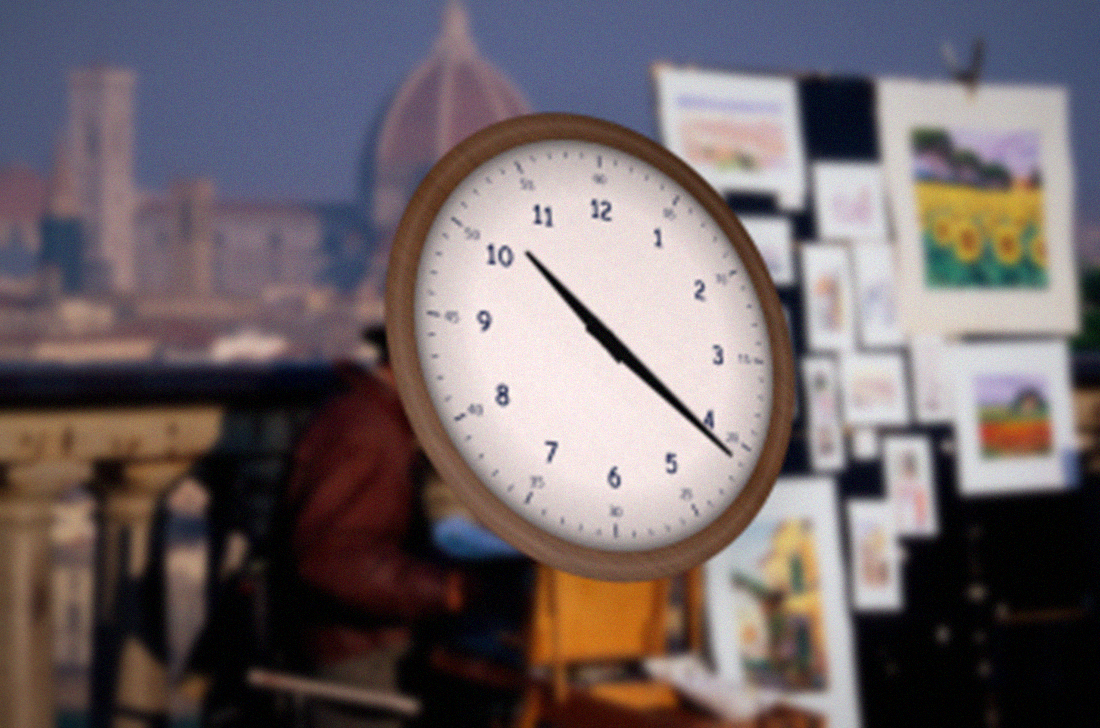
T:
10.21
